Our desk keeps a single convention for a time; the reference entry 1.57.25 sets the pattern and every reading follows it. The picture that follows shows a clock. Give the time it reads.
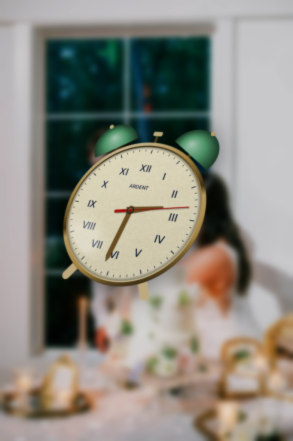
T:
2.31.13
